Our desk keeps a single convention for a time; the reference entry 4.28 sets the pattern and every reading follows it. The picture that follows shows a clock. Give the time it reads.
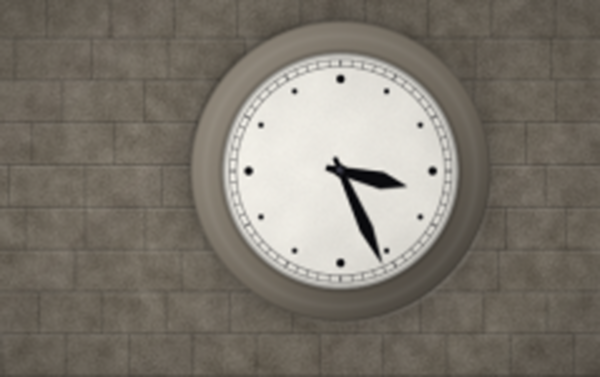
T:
3.26
